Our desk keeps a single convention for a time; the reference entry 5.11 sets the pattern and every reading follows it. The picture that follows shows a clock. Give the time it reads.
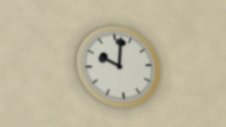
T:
10.02
